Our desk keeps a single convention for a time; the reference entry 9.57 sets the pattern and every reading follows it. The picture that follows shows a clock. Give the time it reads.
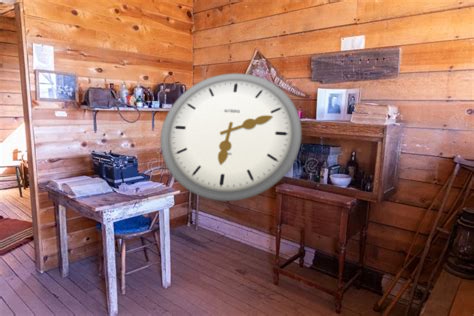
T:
6.11
